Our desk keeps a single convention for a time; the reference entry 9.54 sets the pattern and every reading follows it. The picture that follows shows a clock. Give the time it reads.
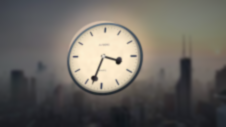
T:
3.33
